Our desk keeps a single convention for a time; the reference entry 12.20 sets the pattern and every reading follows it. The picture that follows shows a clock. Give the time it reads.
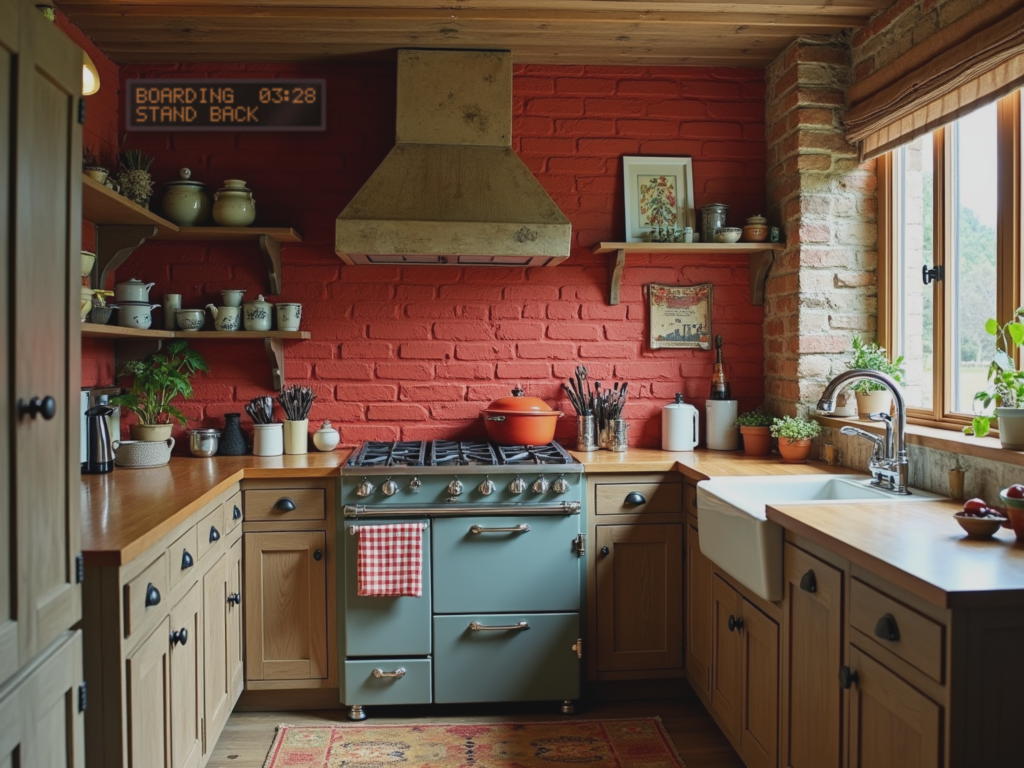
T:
3.28
